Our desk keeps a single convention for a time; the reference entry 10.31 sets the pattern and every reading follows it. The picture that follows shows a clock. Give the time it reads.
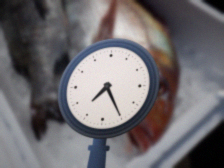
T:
7.25
